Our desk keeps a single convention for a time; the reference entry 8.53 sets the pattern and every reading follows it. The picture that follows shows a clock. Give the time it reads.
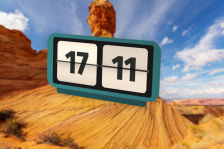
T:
17.11
